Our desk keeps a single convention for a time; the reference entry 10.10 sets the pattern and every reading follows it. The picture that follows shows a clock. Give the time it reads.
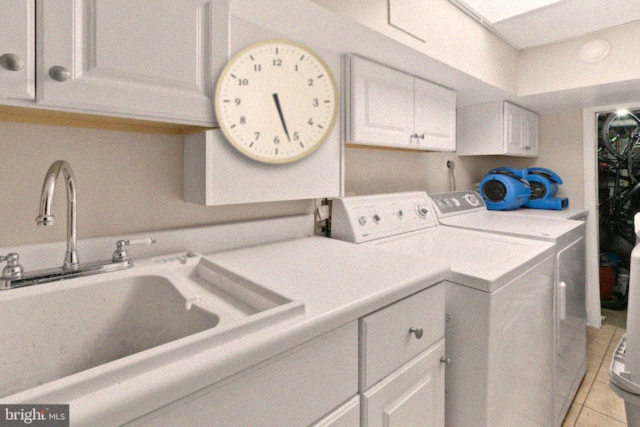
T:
5.27
